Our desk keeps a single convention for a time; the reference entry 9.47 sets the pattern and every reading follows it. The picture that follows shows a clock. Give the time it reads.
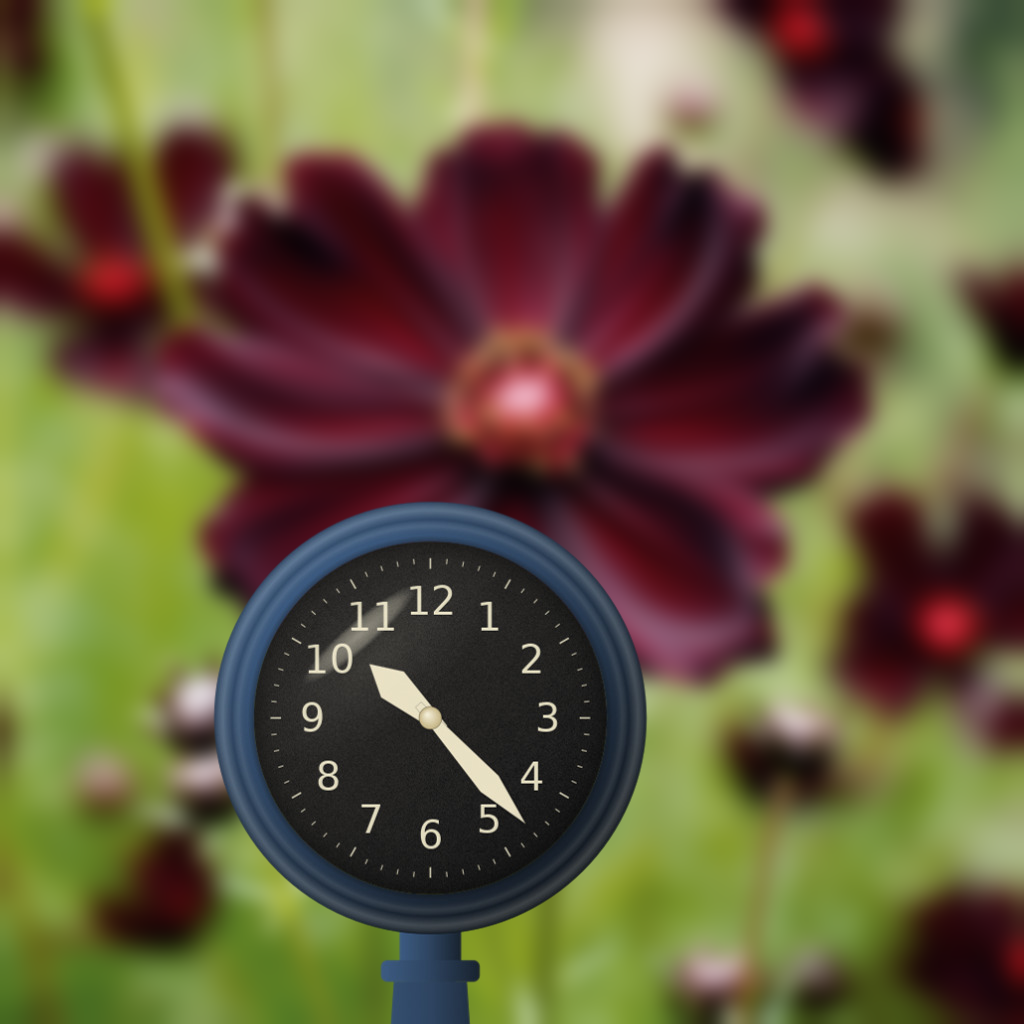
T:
10.23
